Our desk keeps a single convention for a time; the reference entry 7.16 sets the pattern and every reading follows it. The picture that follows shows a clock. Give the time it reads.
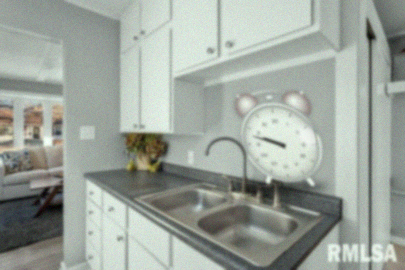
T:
9.48
